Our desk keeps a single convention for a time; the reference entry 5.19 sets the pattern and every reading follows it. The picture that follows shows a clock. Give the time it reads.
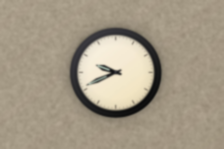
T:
9.41
